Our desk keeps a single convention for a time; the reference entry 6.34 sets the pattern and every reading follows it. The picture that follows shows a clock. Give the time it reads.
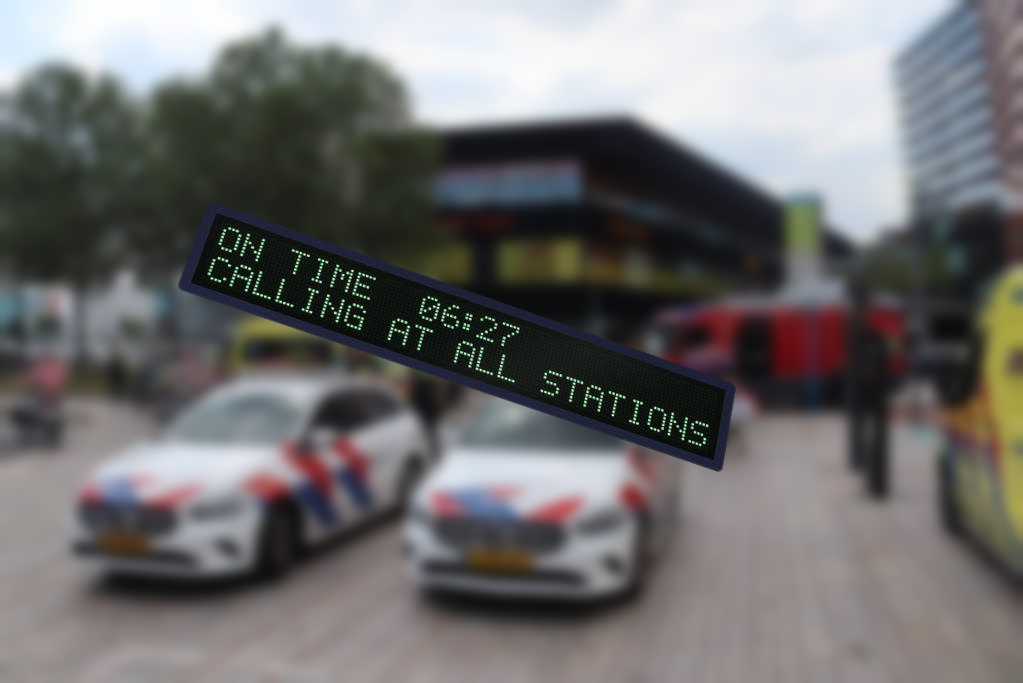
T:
6.27
